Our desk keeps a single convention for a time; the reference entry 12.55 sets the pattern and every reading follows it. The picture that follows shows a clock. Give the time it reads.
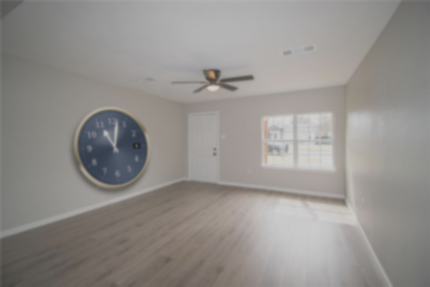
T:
11.02
